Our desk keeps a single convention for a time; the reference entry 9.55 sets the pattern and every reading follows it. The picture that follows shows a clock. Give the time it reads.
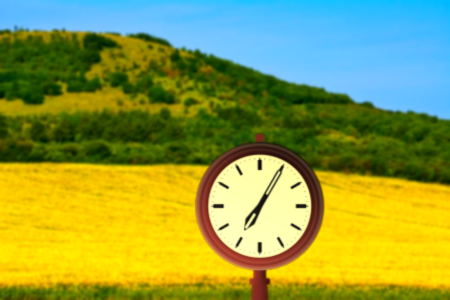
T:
7.05
